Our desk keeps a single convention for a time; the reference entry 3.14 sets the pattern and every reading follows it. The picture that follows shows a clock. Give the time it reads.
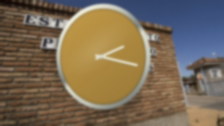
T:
2.17
